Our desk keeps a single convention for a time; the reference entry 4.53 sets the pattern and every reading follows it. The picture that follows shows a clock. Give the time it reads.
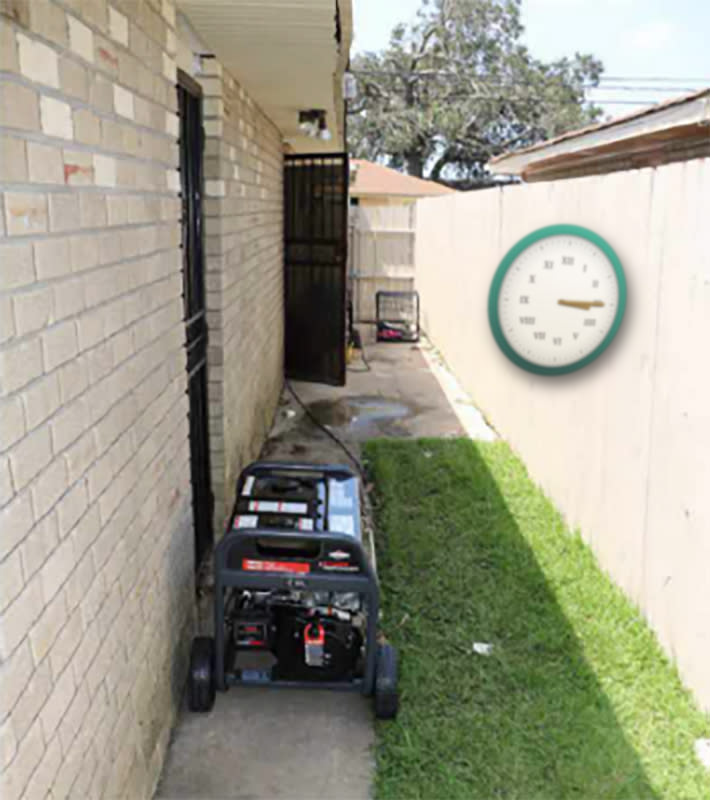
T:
3.15
